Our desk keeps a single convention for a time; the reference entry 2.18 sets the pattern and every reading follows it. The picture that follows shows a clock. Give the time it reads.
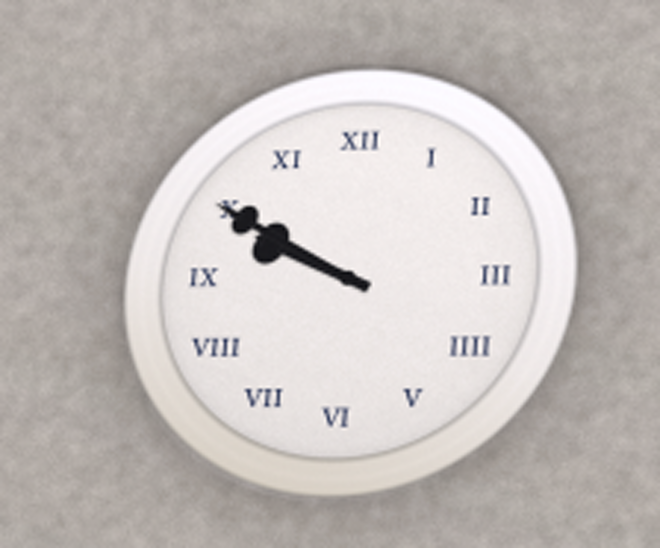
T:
9.50
